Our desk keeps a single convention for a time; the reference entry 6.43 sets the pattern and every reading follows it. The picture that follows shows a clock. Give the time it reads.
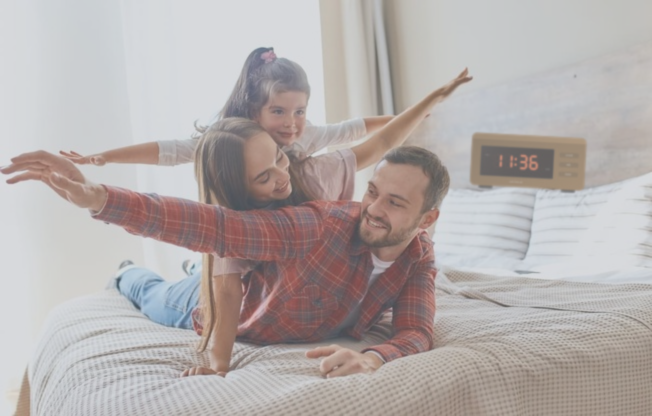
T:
11.36
